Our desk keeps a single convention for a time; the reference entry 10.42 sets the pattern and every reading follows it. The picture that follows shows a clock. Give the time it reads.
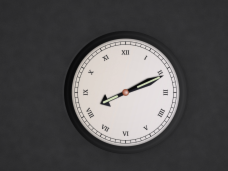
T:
8.11
